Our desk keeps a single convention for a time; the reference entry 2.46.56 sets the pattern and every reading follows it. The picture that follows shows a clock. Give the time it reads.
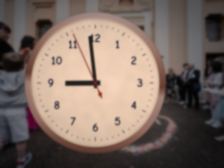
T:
8.58.56
